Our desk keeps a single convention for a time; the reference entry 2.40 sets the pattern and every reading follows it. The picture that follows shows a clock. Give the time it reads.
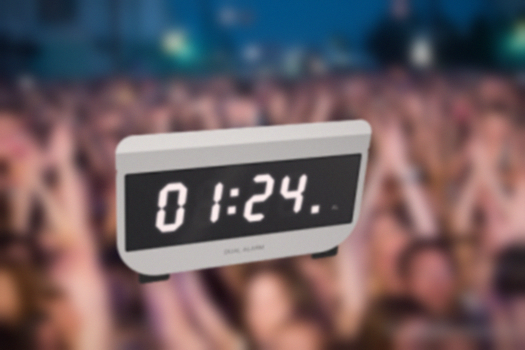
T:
1.24
